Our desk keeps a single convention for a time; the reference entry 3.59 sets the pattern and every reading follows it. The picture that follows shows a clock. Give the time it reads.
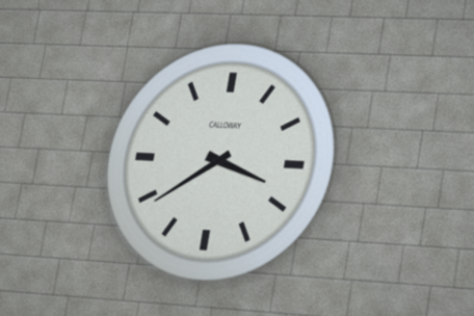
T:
3.39
